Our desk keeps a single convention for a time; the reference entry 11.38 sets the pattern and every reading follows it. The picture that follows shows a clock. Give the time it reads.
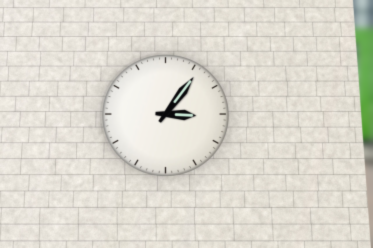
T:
3.06
